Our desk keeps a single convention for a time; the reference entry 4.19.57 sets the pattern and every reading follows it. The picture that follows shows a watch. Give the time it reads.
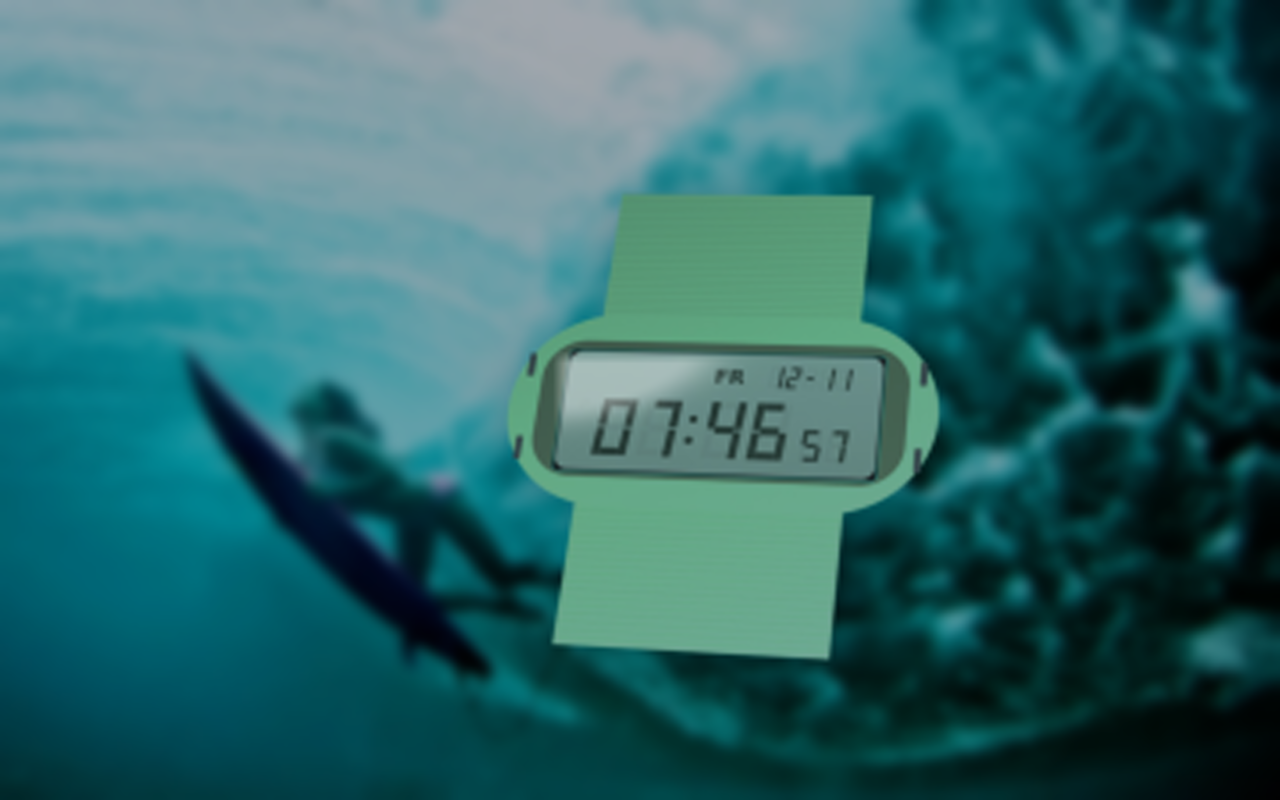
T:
7.46.57
